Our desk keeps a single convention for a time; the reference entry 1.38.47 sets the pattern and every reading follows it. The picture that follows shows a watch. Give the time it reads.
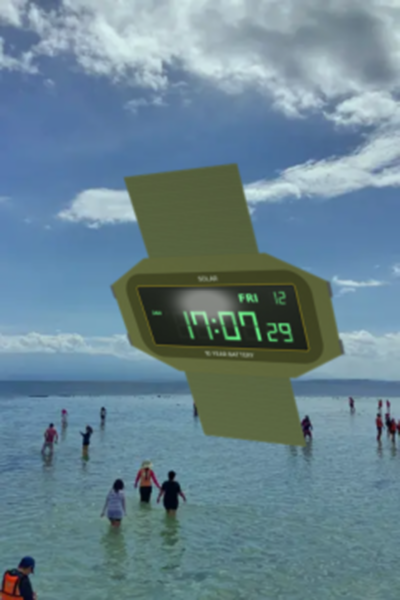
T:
17.07.29
